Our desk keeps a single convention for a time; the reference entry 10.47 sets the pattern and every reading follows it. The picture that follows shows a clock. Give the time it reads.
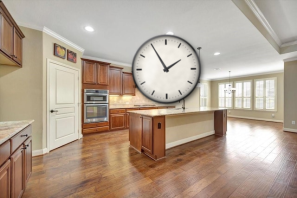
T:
1.55
